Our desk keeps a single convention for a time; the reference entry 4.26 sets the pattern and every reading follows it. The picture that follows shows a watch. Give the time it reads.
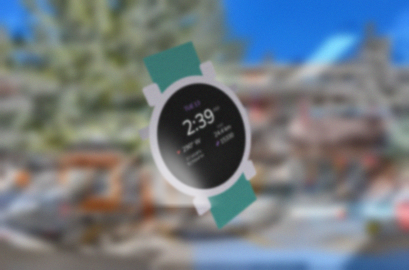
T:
2.39
